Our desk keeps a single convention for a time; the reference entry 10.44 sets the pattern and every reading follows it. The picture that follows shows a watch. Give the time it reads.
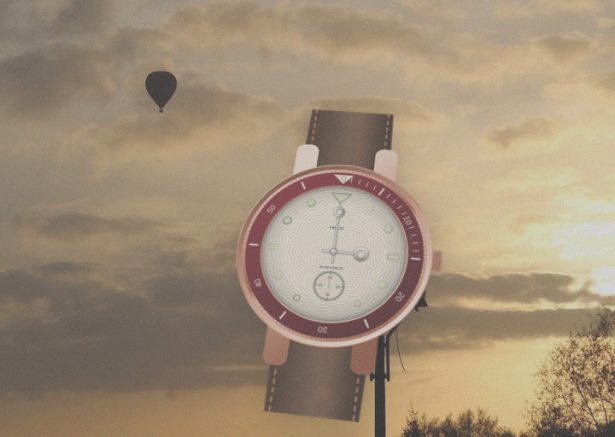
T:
3.00
